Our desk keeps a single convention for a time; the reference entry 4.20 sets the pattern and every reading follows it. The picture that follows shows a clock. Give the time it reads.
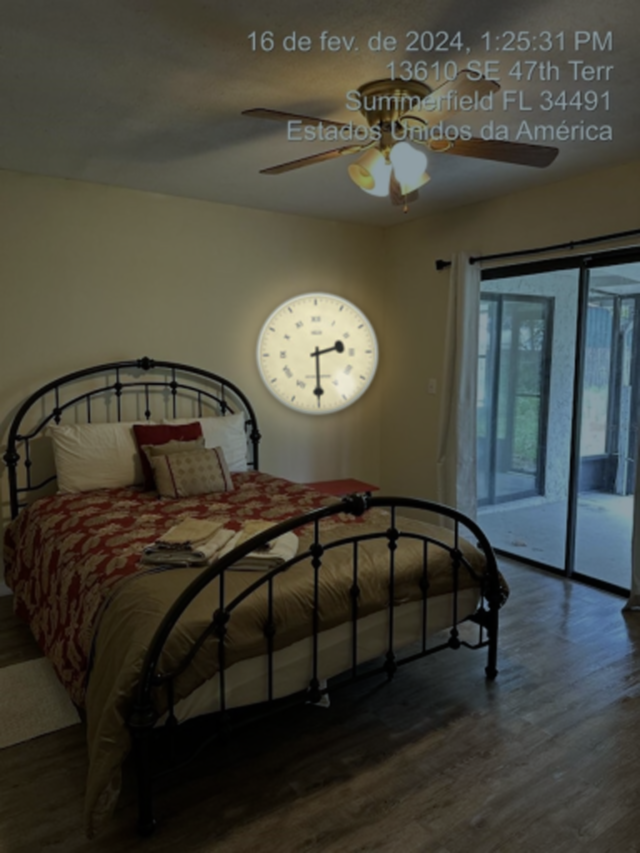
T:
2.30
